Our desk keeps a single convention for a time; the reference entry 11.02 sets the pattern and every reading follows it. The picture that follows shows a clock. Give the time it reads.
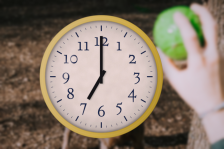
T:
7.00
